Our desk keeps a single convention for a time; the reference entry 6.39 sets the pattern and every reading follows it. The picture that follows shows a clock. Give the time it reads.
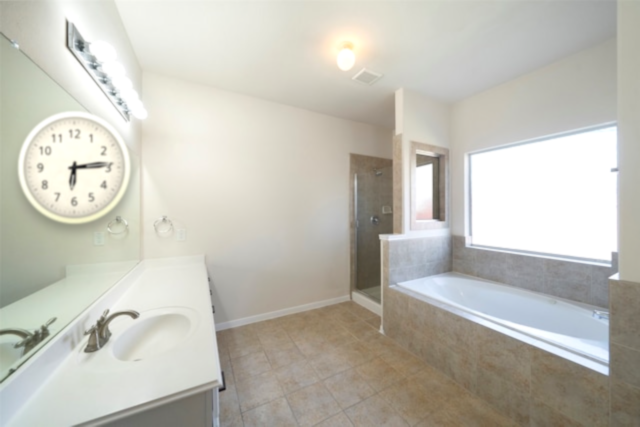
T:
6.14
